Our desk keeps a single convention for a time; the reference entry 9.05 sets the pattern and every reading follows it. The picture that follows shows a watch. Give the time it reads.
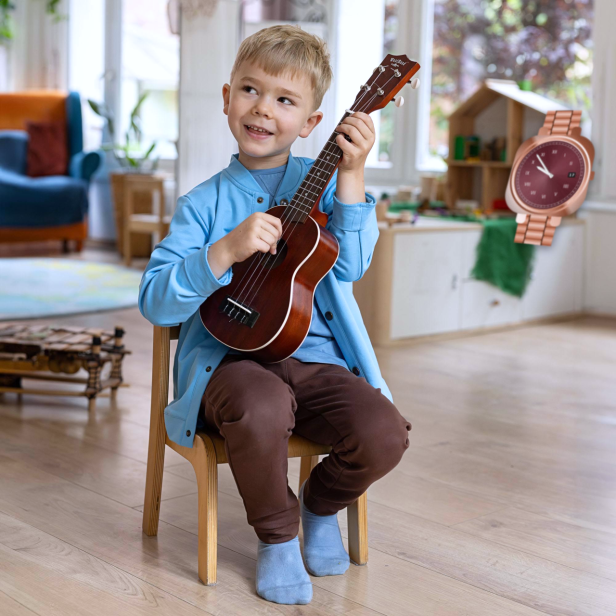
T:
9.53
